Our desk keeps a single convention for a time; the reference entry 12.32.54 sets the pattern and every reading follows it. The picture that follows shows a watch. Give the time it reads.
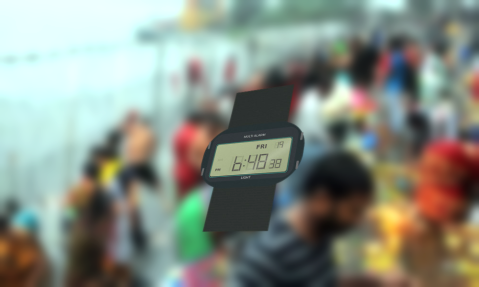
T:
6.48.38
